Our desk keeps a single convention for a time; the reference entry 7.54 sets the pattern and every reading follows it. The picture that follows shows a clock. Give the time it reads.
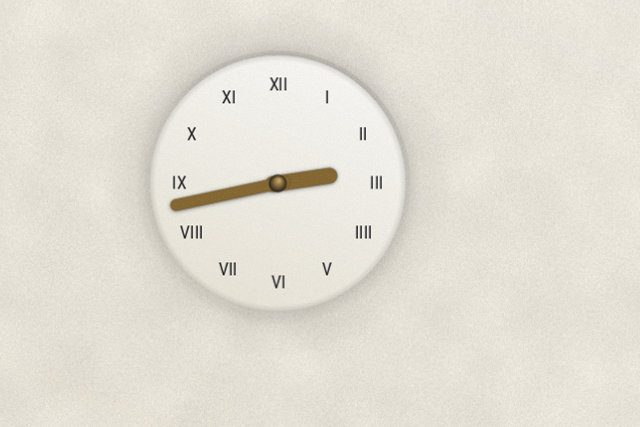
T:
2.43
